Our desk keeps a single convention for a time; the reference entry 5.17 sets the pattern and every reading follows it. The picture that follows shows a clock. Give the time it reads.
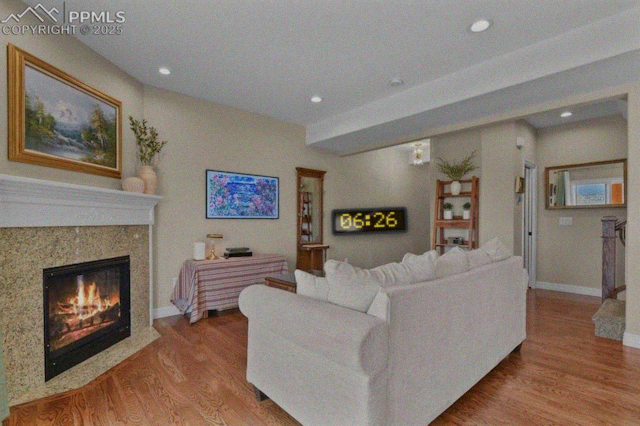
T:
6.26
